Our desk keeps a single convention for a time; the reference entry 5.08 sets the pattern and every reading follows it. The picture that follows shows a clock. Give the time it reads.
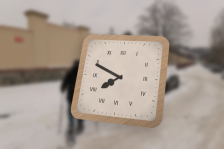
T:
7.49
